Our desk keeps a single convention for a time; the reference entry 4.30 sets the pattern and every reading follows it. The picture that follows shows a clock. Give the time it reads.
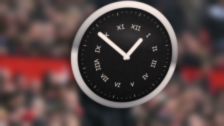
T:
12.49
